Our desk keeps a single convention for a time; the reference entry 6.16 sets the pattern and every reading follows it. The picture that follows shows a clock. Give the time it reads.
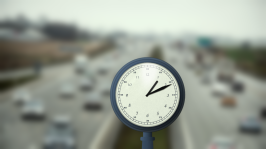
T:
1.11
